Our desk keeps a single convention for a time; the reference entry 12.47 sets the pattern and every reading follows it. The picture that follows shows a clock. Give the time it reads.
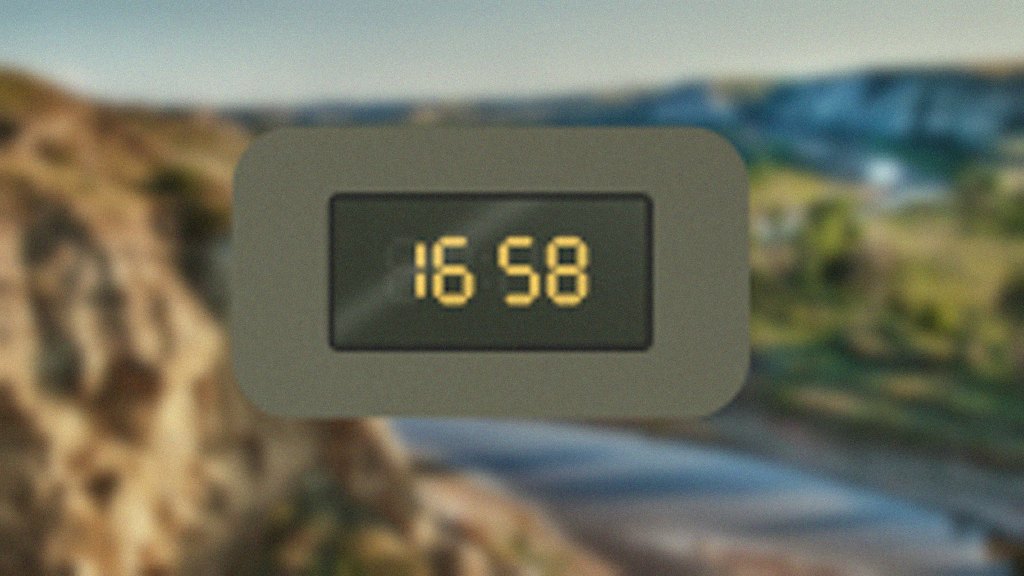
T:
16.58
